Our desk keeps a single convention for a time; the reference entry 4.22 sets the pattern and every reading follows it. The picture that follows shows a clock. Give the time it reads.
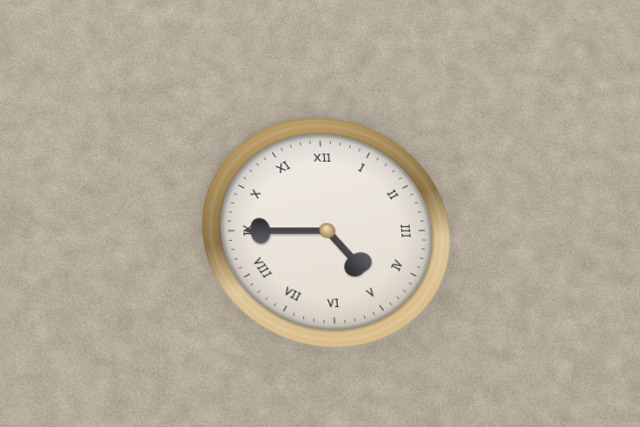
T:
4.45
